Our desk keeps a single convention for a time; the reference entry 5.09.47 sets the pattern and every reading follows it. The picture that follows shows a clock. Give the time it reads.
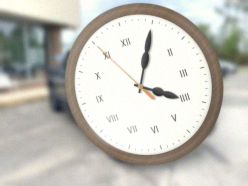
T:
4.04.55
